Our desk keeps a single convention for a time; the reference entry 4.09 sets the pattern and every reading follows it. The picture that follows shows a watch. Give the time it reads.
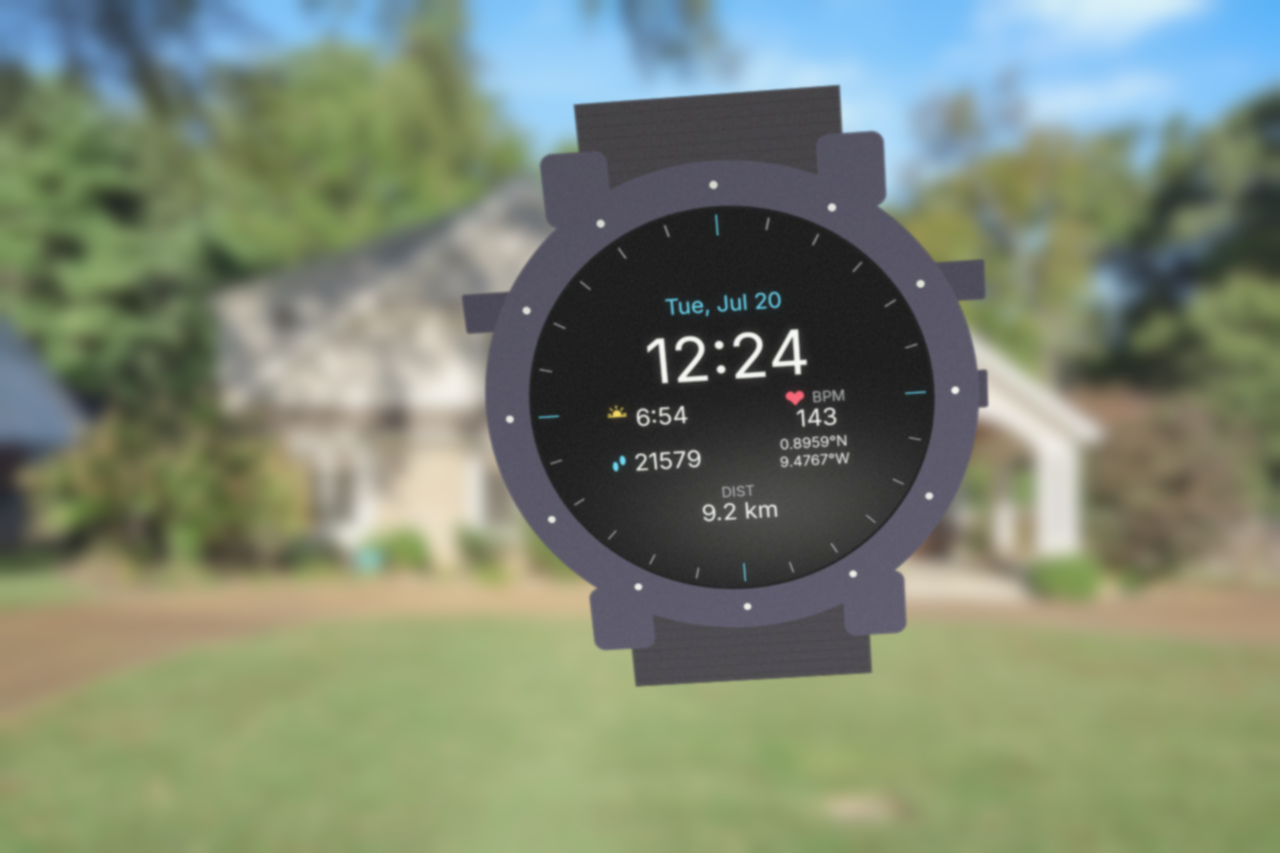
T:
12.24
